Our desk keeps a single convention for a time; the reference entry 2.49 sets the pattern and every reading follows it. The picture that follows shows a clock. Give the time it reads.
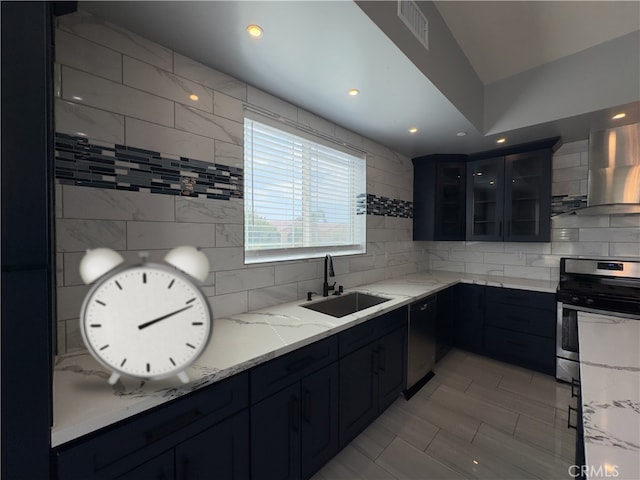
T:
2.11
